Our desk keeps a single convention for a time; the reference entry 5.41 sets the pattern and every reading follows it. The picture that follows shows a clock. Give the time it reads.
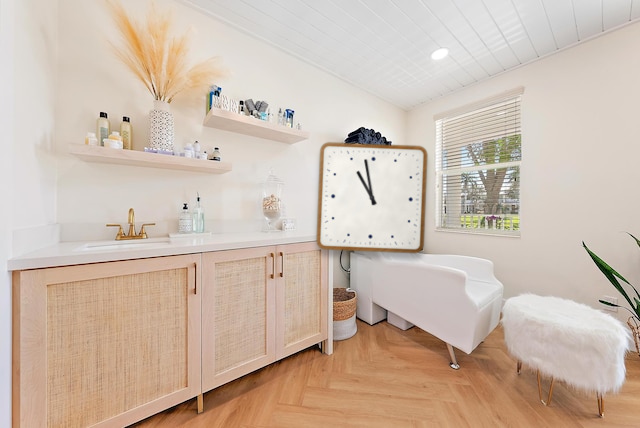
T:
10.58
